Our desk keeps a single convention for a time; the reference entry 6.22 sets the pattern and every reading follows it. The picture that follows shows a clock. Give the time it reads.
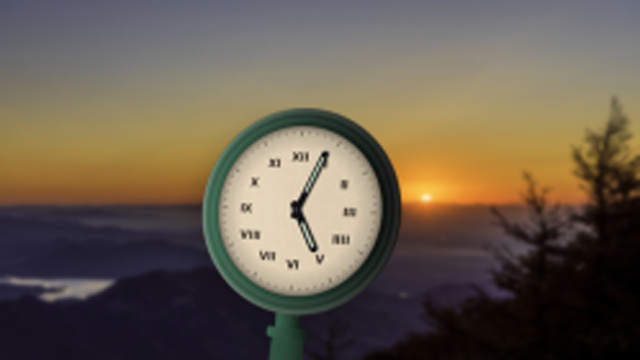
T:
5.04
